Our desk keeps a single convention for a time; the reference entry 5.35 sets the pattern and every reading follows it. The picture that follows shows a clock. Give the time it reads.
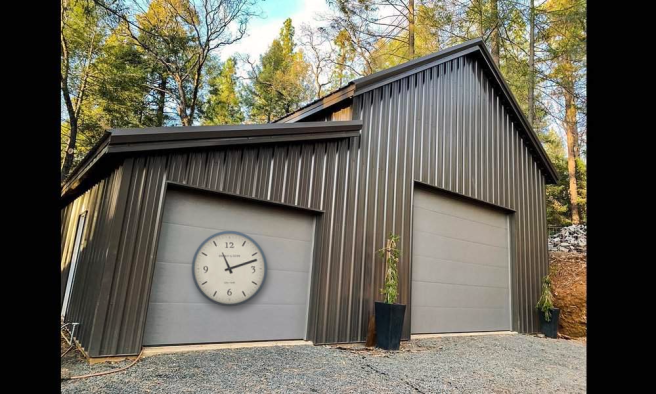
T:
11.12
